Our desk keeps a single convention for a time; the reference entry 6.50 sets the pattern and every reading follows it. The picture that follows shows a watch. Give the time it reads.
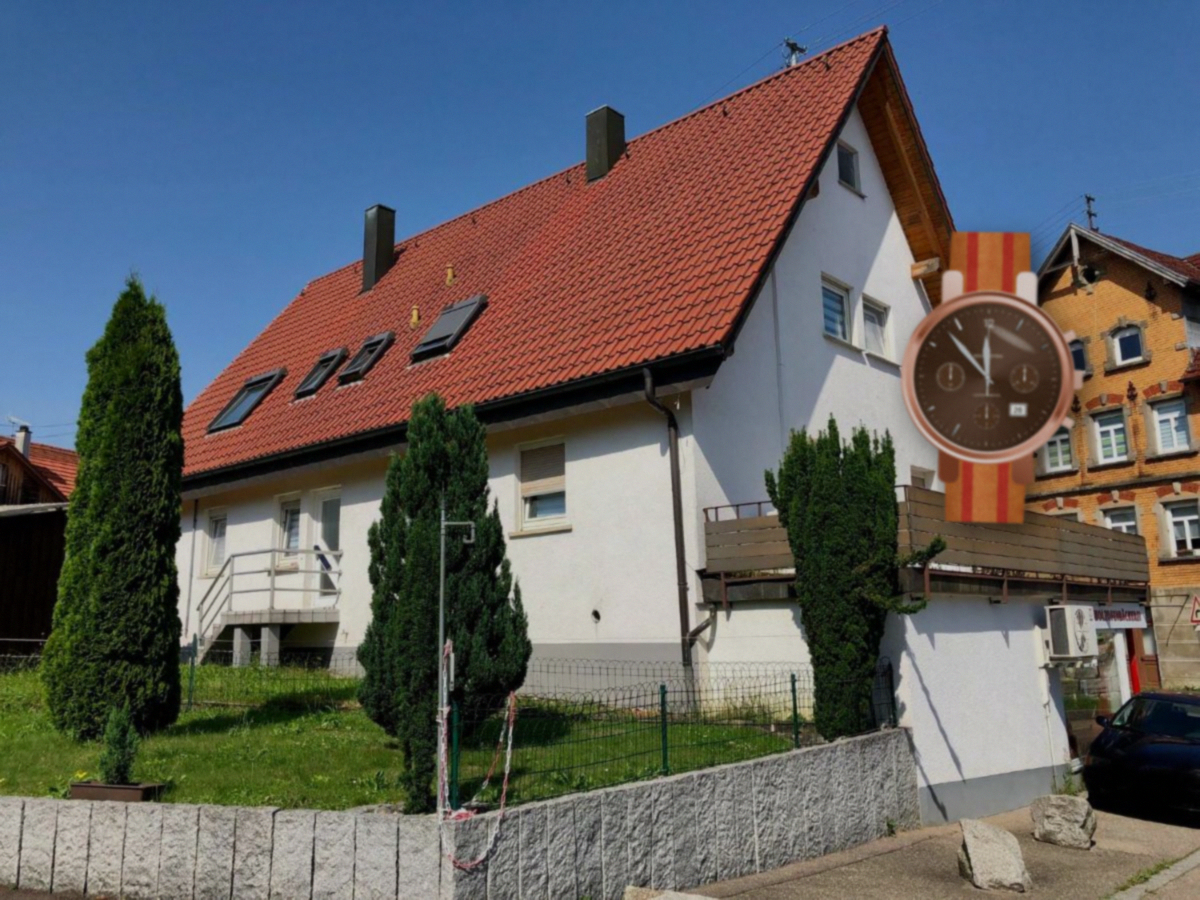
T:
11.53
